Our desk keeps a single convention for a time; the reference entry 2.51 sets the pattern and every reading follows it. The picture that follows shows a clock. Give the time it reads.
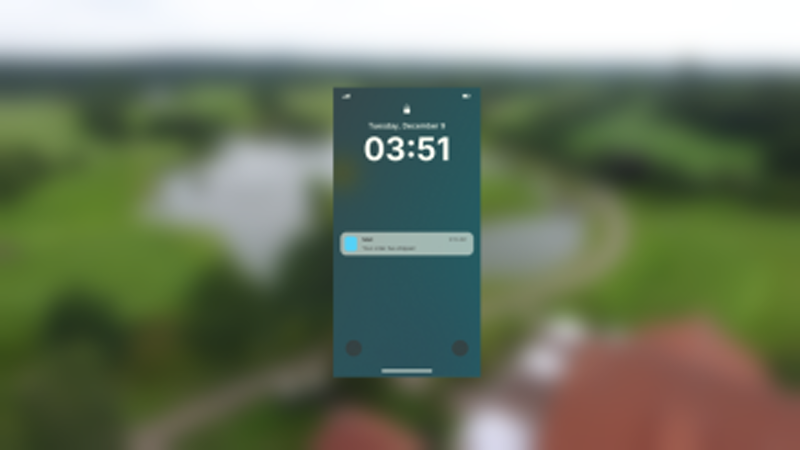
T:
3.51
